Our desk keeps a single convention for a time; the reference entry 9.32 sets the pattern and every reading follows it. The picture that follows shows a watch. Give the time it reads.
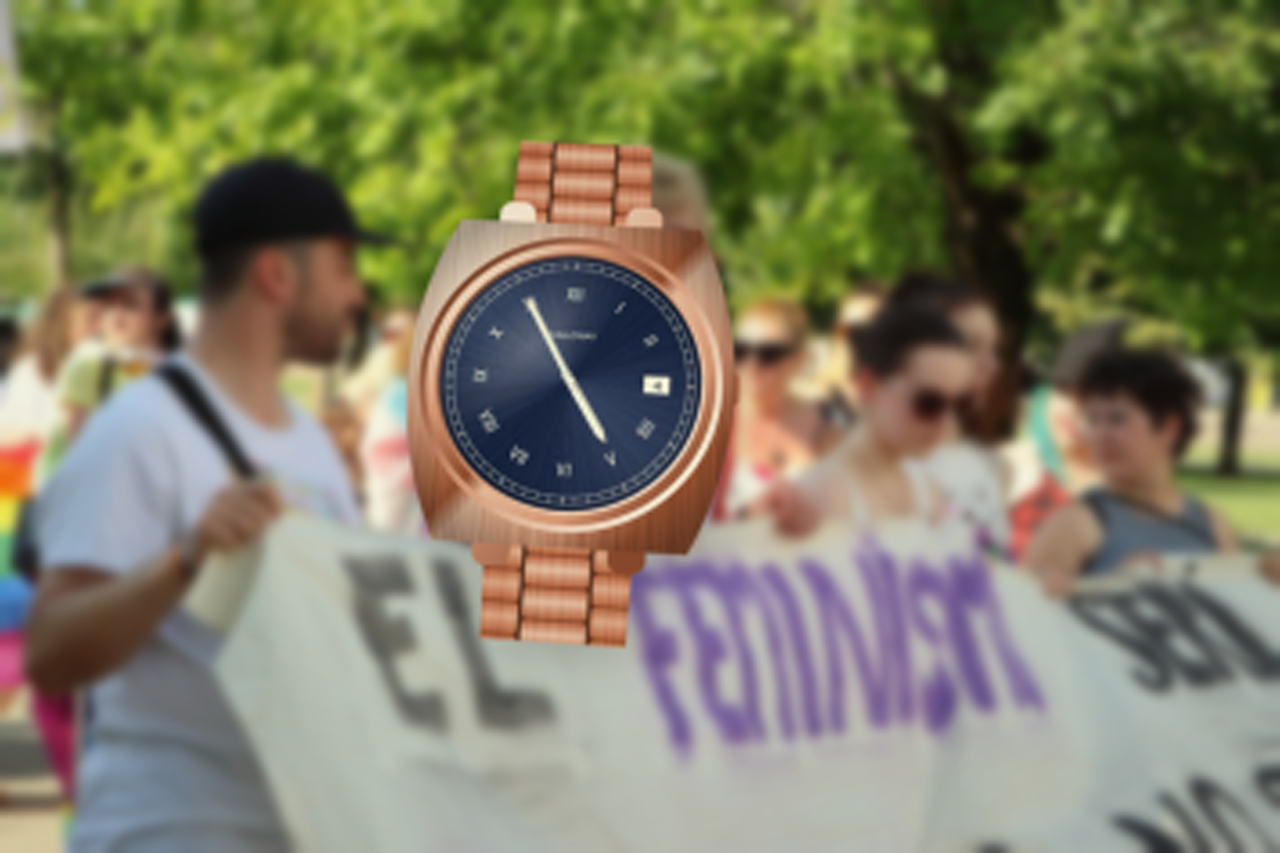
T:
4.55
